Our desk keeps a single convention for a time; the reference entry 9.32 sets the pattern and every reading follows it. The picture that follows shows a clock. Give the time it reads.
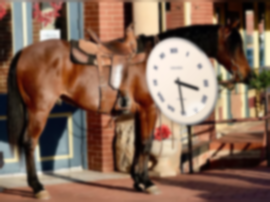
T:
3.30
